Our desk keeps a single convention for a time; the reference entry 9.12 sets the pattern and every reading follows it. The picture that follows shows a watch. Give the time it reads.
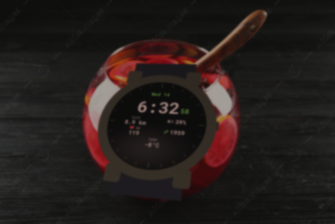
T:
6.32
